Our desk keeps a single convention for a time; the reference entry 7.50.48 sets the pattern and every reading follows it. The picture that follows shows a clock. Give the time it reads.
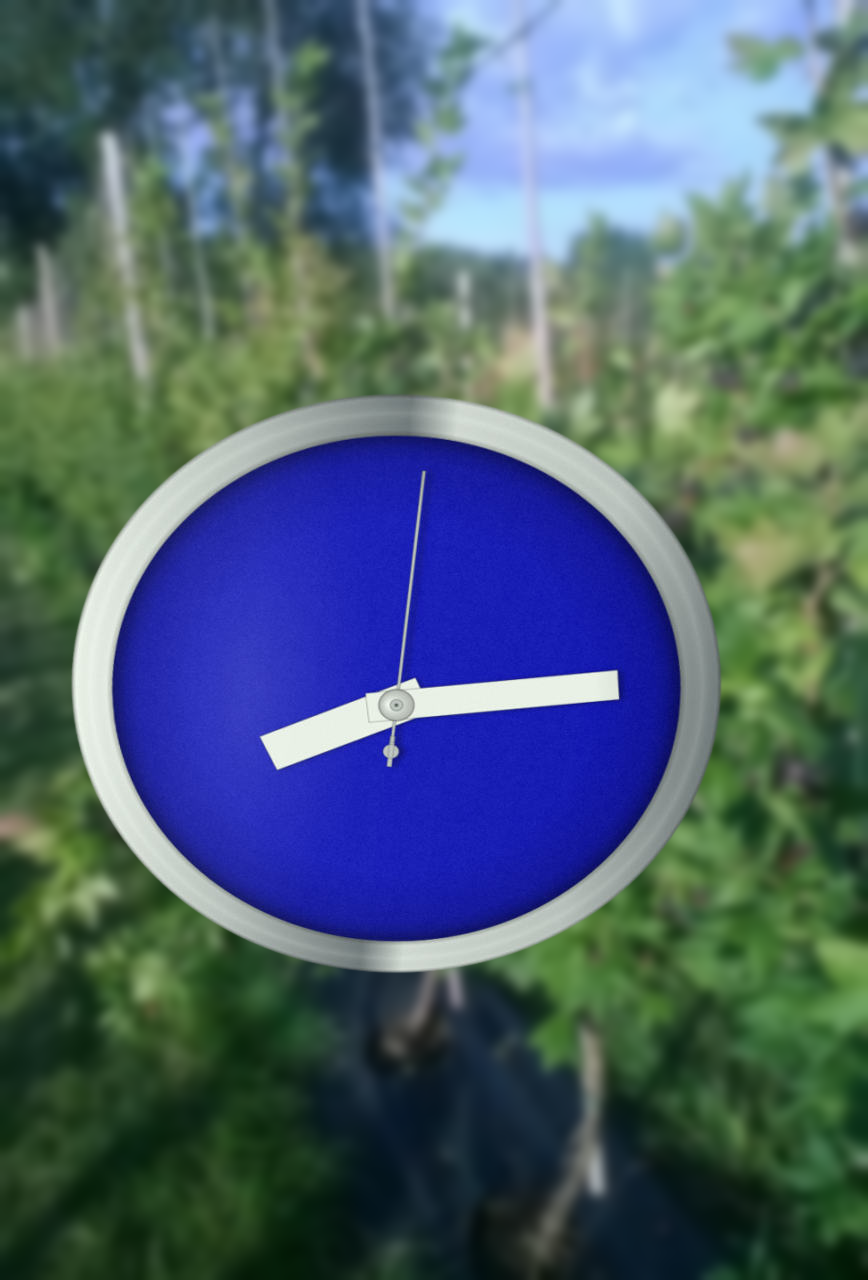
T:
8.14.01
